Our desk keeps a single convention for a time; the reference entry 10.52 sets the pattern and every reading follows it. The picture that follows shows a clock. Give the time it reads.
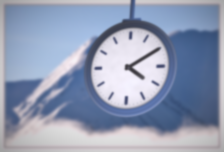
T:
4.10
